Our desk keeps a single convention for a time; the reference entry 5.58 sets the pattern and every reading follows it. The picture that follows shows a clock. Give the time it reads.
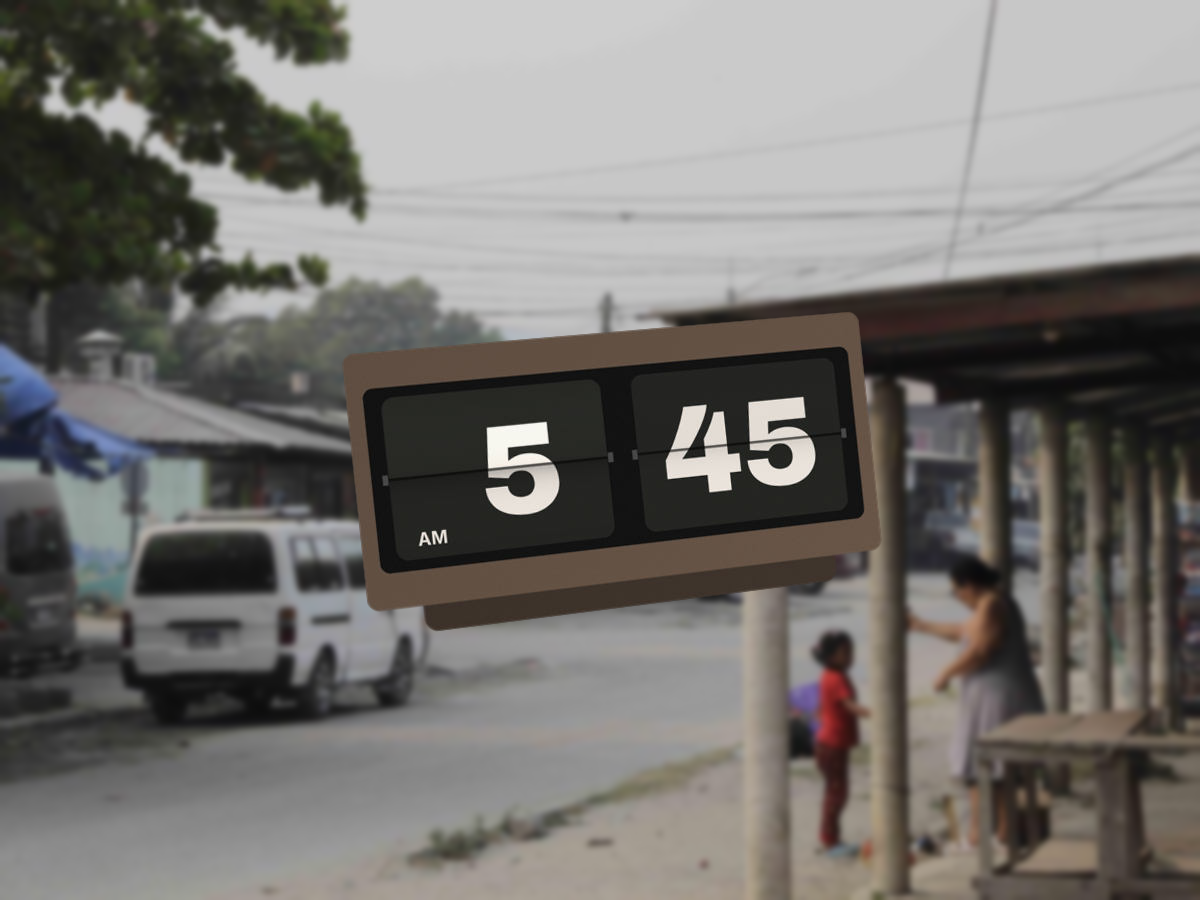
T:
5.45
